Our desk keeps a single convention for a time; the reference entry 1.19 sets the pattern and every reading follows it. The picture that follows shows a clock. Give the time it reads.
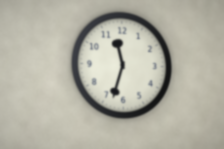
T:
11.33
